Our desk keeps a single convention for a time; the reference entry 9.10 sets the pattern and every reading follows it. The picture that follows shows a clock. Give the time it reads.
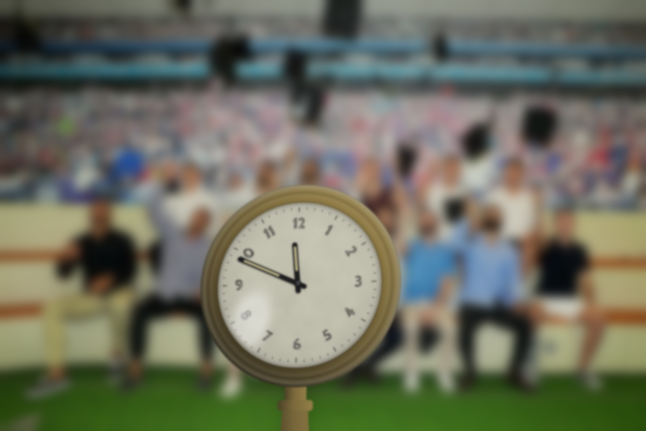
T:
11.49
